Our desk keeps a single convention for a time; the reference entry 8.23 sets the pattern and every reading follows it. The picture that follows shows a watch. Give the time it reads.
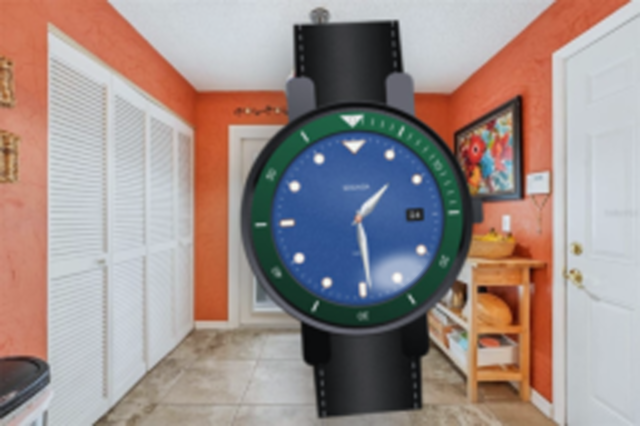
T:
1.29
